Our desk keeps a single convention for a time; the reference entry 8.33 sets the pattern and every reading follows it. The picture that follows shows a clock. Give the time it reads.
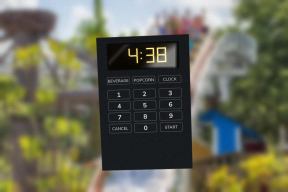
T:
4.38
